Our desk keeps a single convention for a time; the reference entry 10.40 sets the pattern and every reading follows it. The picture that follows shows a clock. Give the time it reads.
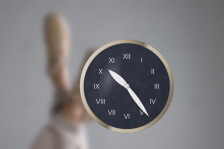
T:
10.24
